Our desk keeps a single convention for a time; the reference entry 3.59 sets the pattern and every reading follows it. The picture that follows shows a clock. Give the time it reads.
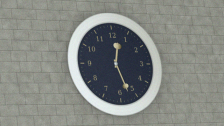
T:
12.27
